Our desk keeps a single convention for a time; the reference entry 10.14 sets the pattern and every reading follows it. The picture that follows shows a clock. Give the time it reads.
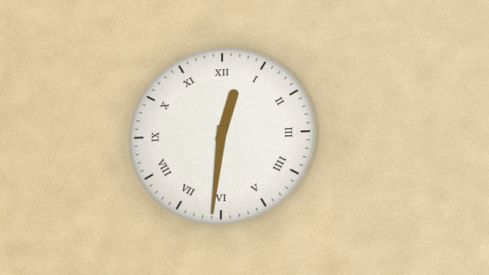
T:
12.31
